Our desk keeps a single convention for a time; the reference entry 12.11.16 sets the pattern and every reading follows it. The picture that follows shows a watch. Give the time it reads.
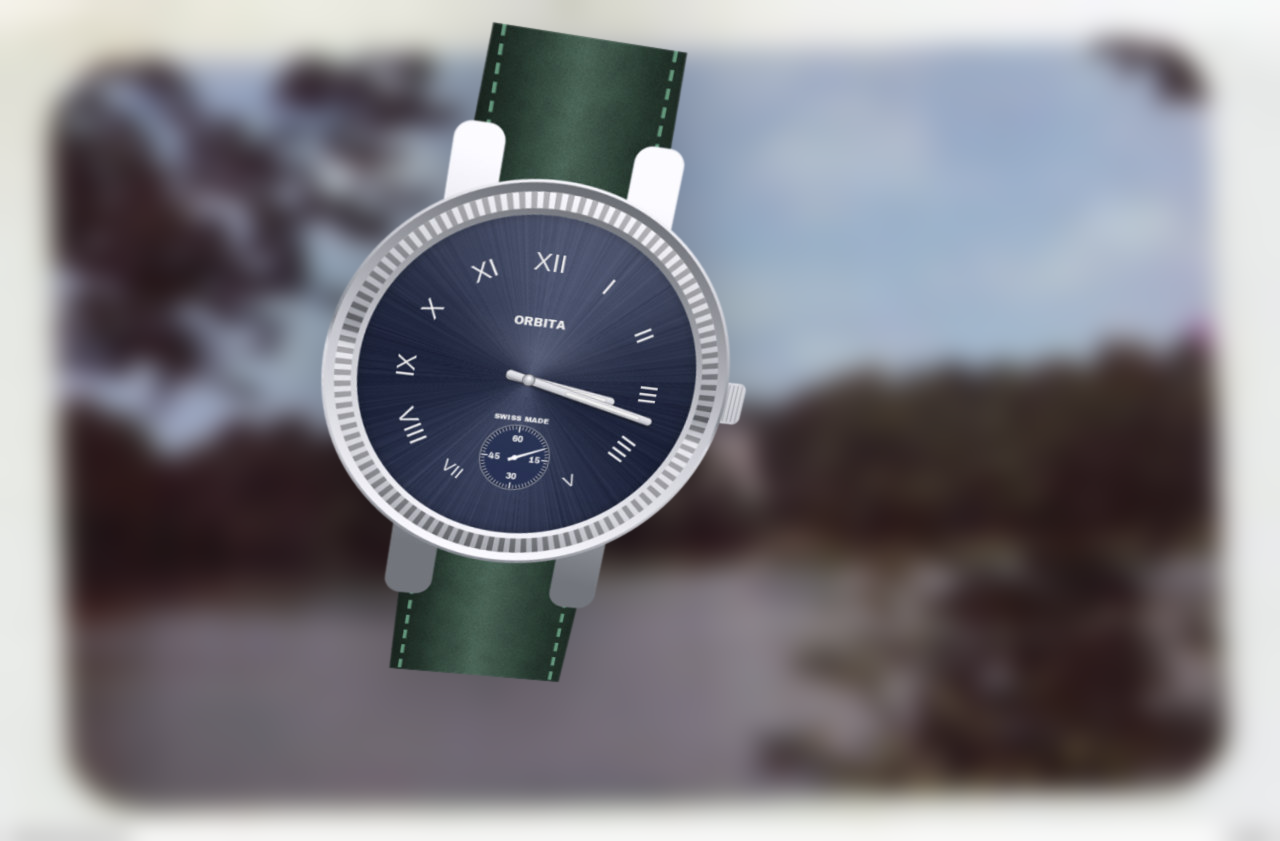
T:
3.17.11
